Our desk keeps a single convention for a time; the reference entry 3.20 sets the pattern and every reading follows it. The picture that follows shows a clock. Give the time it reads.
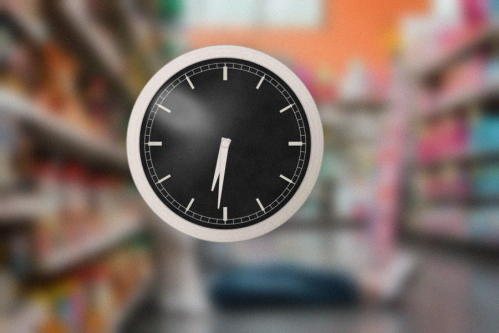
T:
6.31
